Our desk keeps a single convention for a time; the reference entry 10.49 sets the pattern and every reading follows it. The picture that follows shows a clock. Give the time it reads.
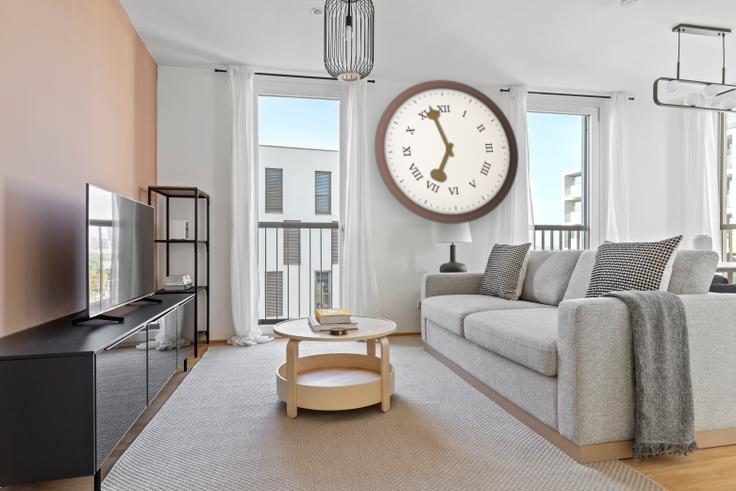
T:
6.57
